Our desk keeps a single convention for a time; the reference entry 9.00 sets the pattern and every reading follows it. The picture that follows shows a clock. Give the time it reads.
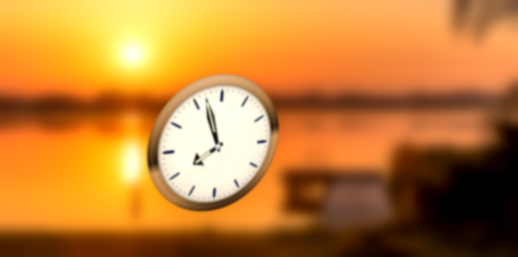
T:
7.57
